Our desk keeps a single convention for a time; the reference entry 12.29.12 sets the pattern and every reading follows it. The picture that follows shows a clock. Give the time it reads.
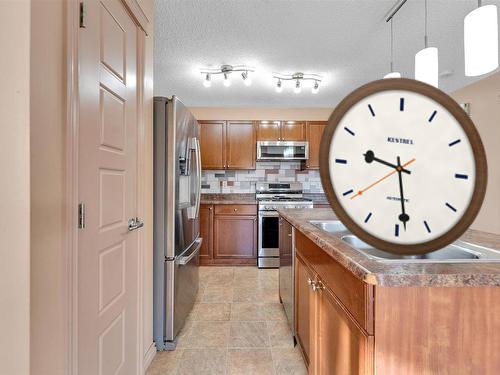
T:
9.28.39
